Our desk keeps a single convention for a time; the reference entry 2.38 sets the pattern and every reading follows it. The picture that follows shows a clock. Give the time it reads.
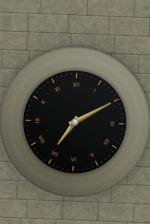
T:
7.10
